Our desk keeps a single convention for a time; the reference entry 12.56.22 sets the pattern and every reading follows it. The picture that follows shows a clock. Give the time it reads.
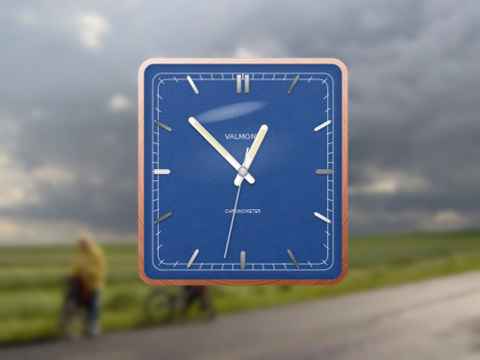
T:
12.52.32
